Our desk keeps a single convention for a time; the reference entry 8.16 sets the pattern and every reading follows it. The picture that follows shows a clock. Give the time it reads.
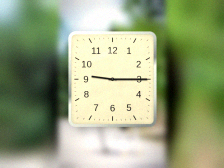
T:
9.15
